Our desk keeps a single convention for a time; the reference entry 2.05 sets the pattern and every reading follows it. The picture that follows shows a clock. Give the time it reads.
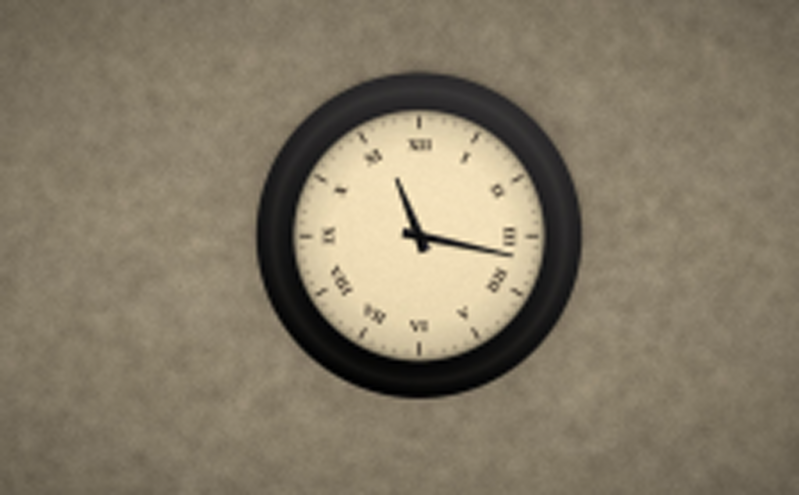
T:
11.17
